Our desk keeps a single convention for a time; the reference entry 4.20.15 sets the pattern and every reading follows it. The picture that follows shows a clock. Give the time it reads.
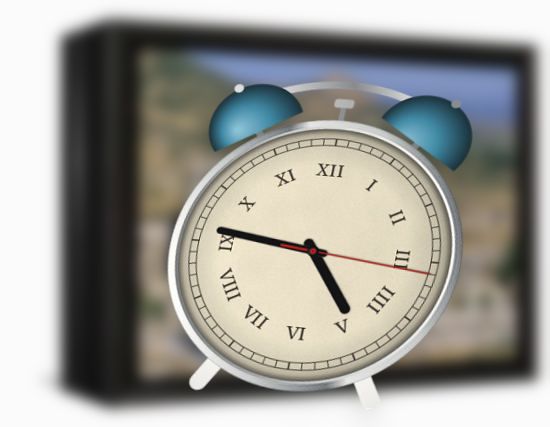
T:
4.46.16
